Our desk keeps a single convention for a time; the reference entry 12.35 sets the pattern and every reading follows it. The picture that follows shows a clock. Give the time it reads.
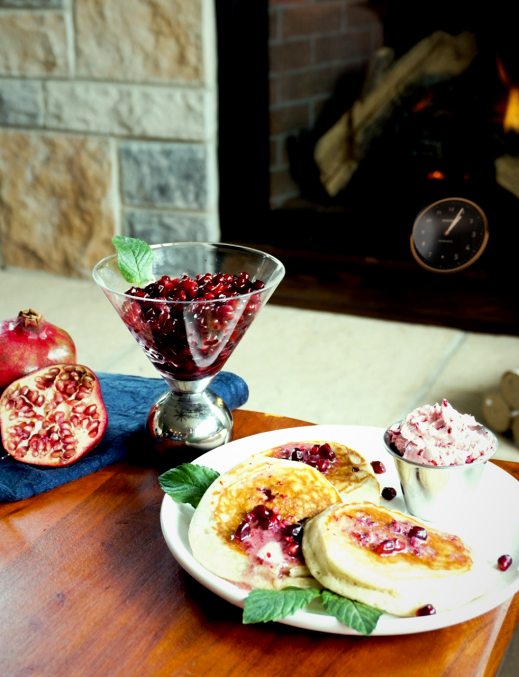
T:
1.04
